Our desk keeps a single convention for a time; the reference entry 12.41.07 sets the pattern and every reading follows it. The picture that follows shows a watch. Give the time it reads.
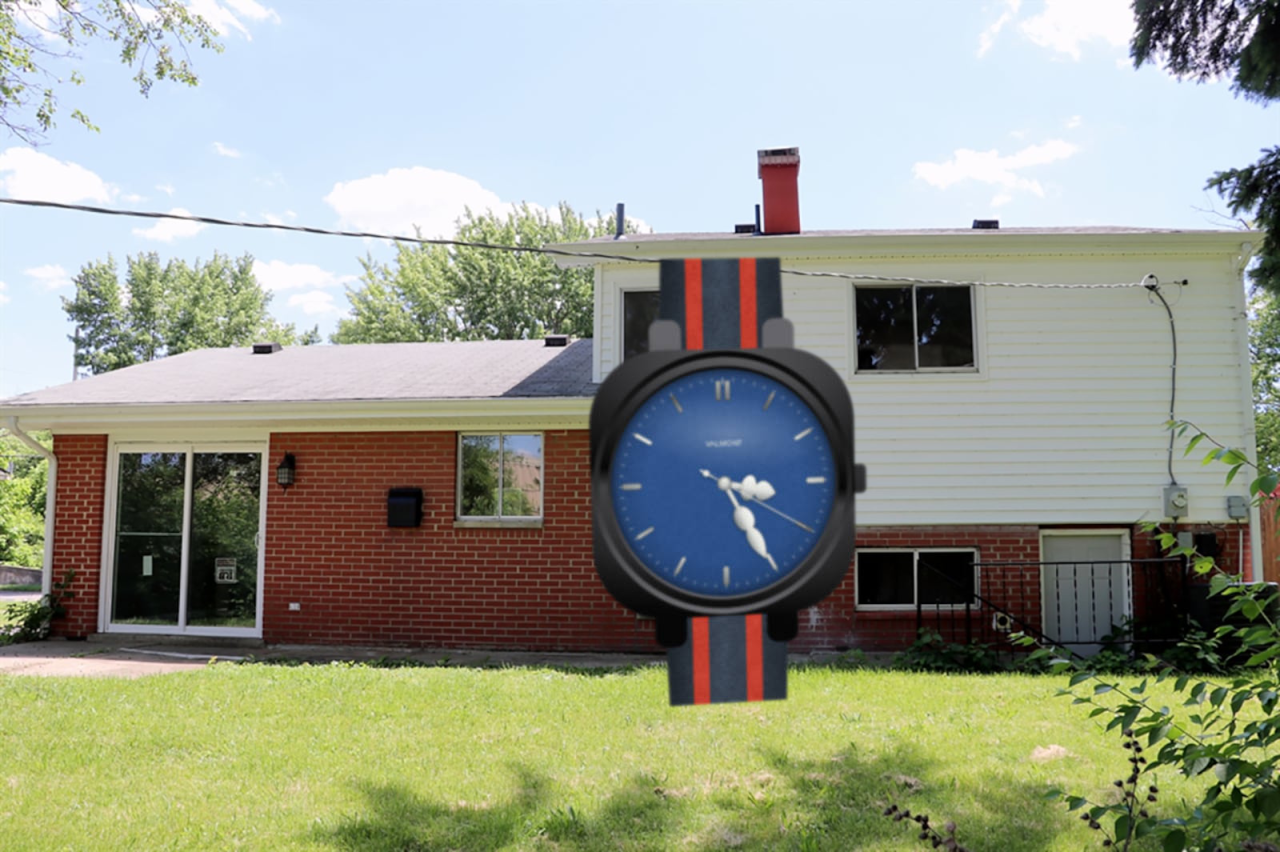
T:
3.25.20
